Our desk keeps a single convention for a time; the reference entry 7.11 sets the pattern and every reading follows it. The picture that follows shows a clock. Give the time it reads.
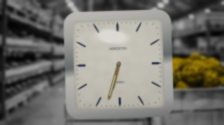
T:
6.33
